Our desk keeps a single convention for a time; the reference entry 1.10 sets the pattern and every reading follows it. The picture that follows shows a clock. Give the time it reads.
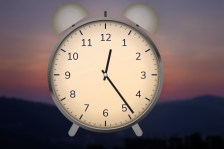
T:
12.24
